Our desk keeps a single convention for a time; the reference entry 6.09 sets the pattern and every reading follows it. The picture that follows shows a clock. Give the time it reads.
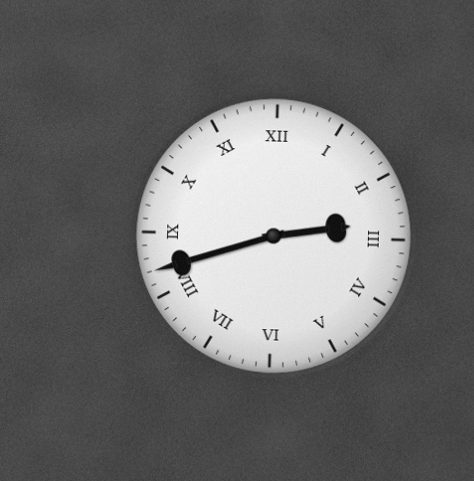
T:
2.42
